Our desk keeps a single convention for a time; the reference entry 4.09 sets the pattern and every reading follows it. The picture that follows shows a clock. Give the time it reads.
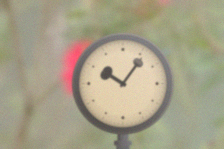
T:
10.06
